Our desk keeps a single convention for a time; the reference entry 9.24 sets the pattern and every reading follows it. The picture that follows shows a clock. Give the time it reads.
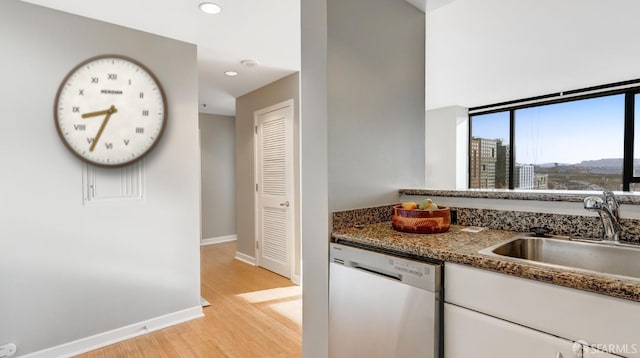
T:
8.34
